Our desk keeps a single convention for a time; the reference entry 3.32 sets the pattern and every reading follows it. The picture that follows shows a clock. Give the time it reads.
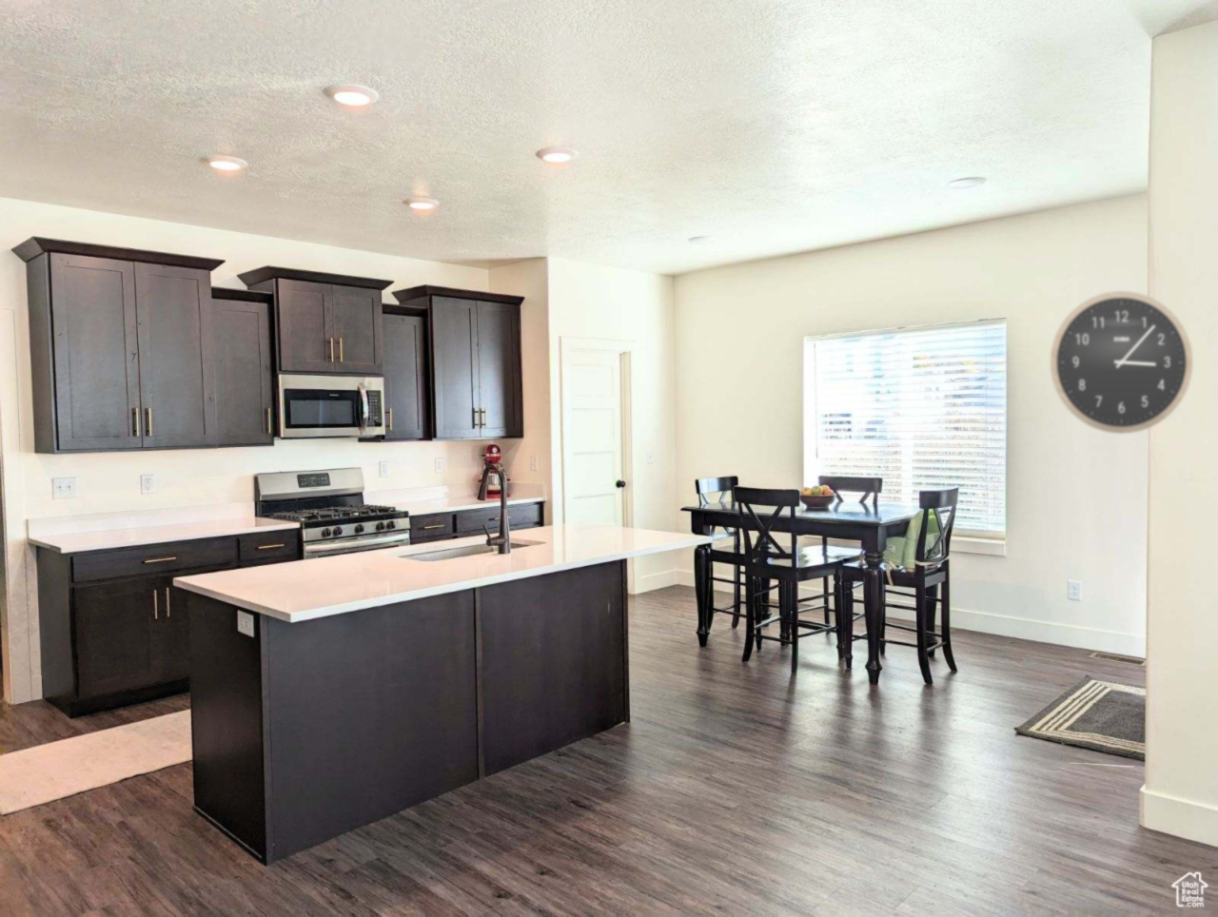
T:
3.07
